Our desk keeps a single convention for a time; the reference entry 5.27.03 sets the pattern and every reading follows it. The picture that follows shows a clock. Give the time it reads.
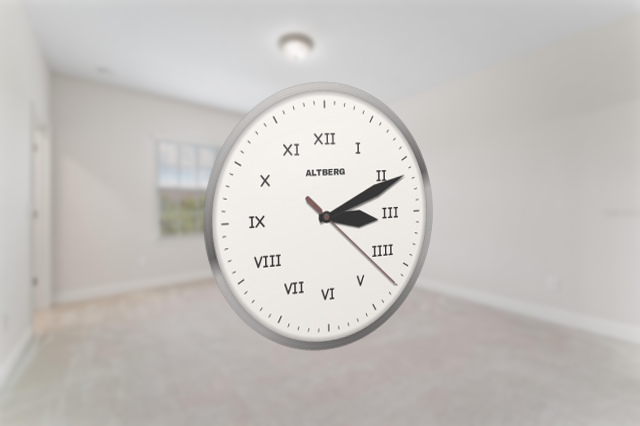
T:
3.11.22
